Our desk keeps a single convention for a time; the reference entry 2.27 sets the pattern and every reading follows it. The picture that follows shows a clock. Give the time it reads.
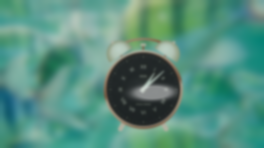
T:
1.08
